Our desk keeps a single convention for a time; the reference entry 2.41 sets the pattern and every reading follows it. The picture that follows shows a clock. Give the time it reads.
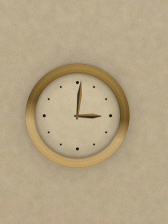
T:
3.01
